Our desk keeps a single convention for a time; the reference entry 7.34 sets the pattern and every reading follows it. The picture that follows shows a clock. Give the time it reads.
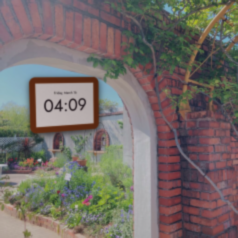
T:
4.09
